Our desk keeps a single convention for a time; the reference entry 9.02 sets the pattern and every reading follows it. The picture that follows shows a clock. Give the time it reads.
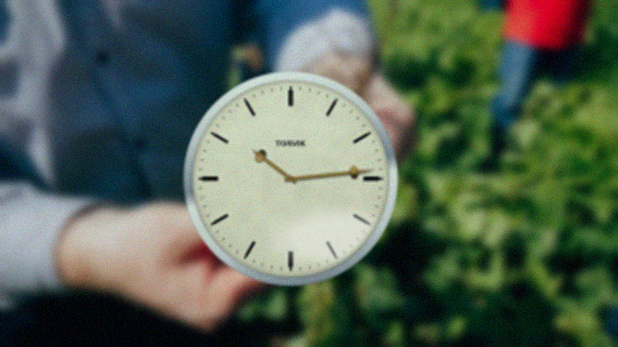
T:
10.14
